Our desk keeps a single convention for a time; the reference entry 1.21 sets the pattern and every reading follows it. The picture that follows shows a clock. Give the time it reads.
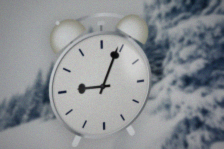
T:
9.04
